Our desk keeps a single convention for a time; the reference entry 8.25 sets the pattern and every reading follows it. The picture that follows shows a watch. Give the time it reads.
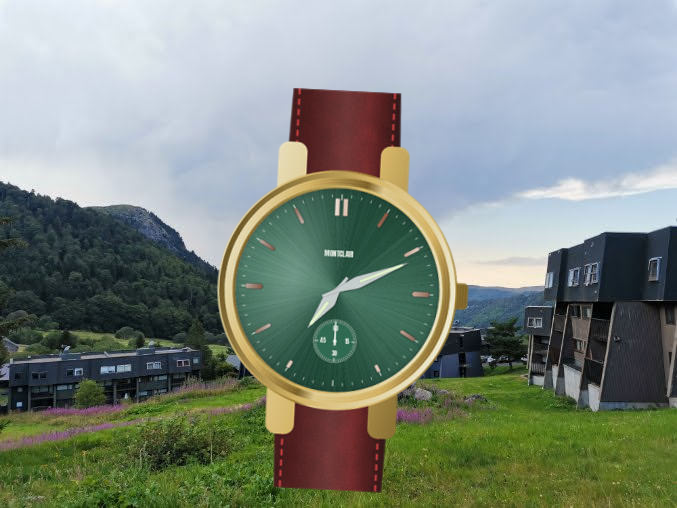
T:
7.11
